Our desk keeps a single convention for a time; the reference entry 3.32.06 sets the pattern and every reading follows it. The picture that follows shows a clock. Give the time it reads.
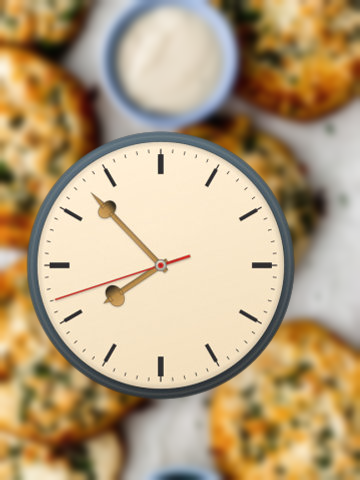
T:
7.52.42
